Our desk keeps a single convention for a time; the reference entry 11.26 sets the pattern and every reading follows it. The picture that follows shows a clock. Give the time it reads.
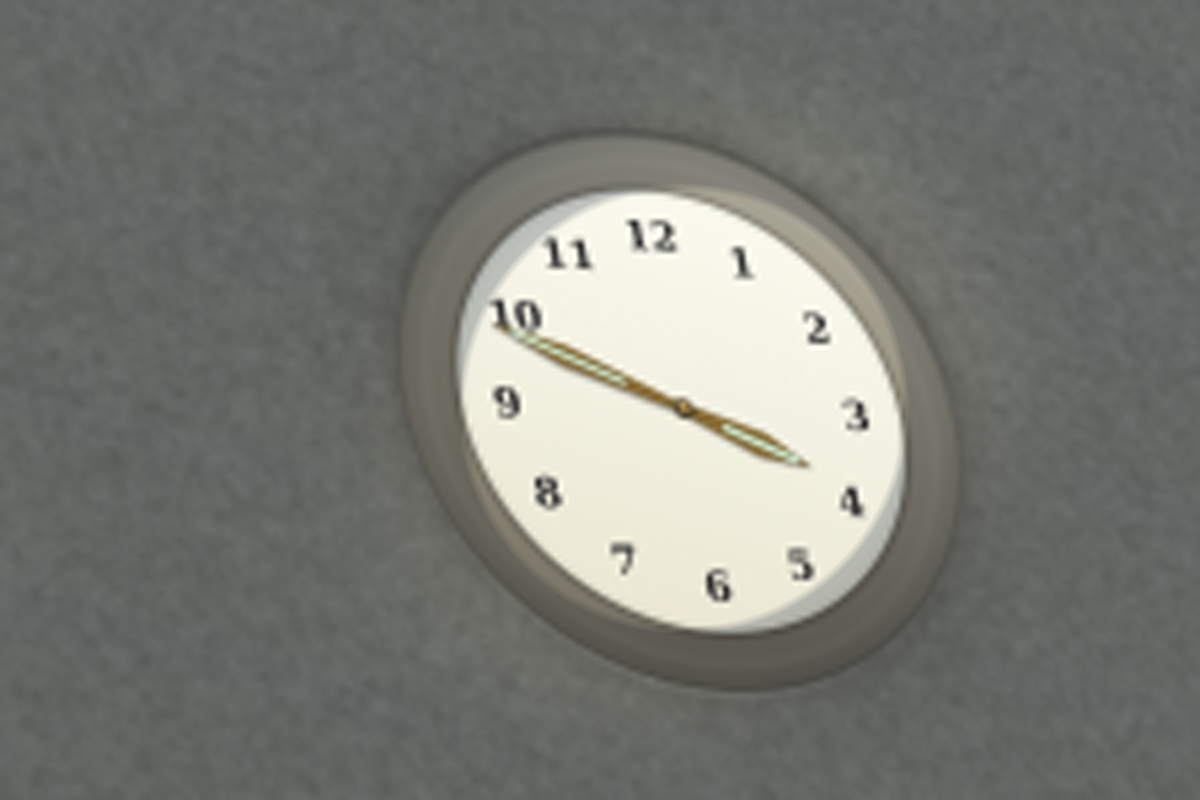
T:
3.49
